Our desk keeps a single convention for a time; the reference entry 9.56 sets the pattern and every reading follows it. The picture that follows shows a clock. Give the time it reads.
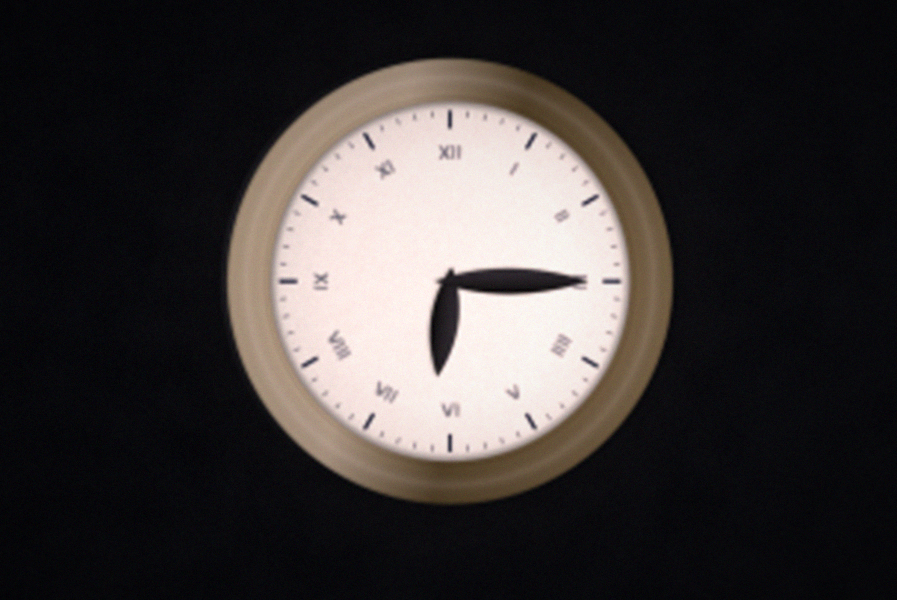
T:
6.15
